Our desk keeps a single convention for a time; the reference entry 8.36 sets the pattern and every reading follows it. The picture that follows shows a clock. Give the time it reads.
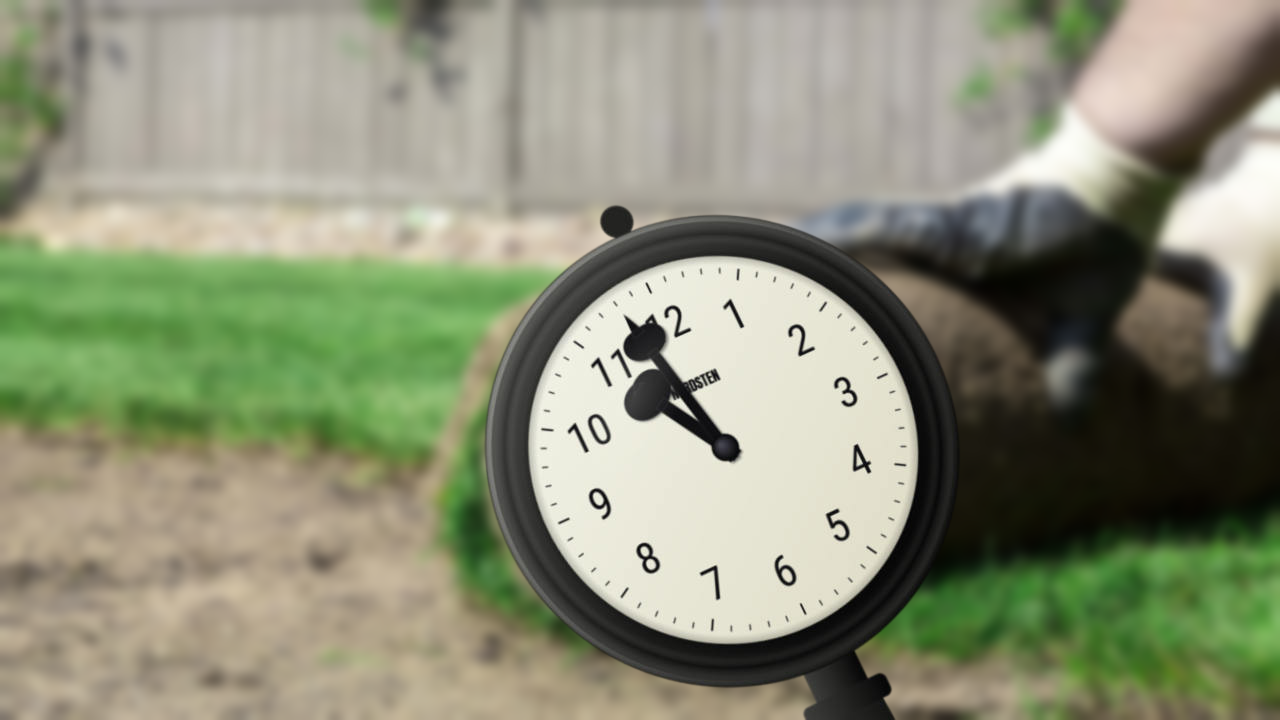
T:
10.58
